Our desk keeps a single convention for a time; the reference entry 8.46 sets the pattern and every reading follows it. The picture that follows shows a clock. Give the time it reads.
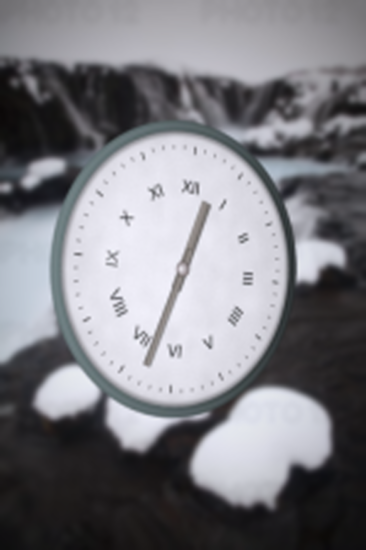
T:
12.33
